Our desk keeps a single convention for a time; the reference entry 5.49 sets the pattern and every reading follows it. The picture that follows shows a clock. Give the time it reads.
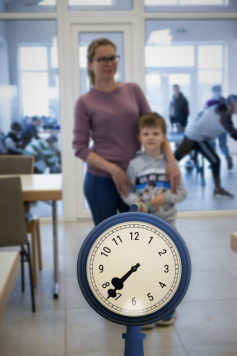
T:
7.37
